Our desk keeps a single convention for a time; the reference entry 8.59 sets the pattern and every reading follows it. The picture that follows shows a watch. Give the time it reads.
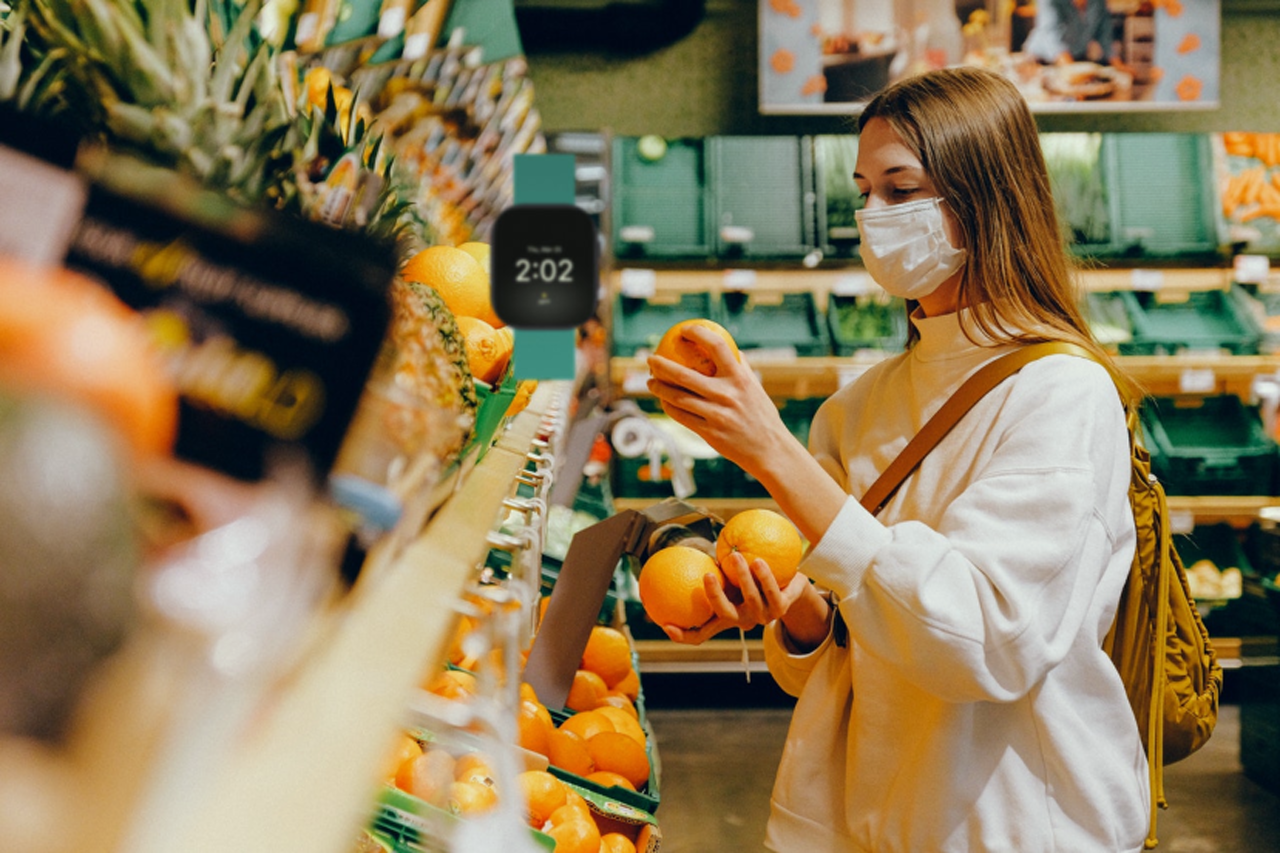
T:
2.02
